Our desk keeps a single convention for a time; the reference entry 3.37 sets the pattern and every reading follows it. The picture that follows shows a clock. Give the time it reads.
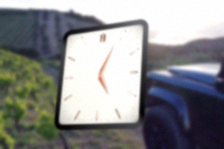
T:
5.04
